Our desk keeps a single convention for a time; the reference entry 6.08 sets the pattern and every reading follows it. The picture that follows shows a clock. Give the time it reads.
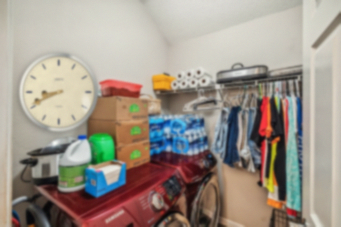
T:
8.41
